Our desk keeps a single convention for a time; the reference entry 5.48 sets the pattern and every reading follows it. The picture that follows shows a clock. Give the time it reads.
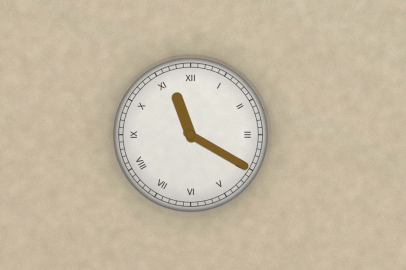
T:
11.20
